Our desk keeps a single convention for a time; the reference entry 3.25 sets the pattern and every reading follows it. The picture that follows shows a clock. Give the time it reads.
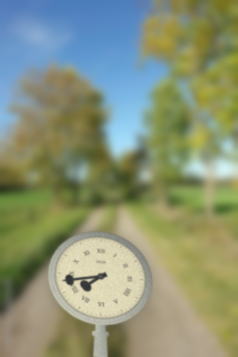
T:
7.43
